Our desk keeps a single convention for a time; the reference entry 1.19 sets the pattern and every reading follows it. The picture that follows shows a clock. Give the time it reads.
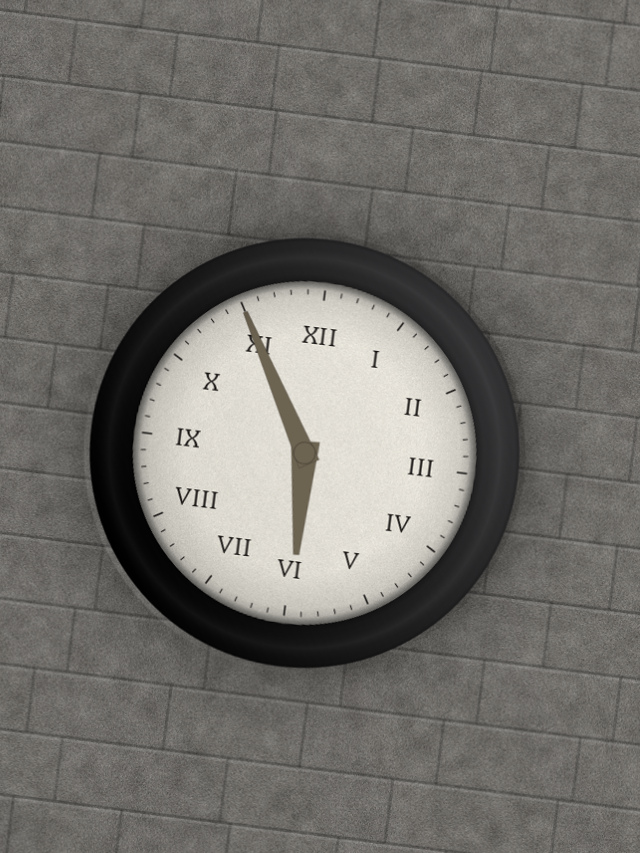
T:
5.55
